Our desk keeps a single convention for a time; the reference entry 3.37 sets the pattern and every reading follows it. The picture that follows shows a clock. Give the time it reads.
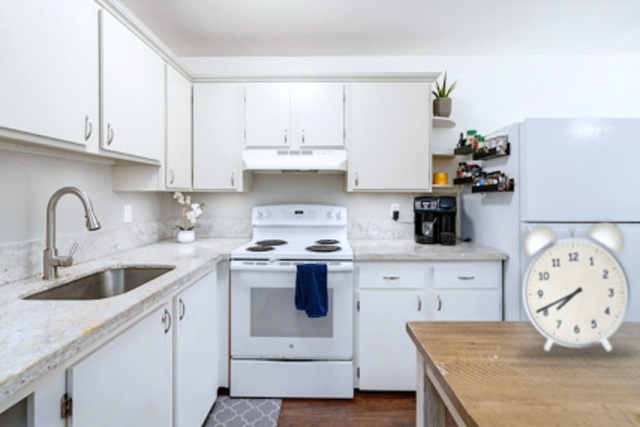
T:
7.41
